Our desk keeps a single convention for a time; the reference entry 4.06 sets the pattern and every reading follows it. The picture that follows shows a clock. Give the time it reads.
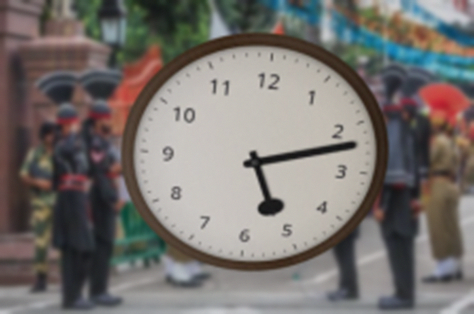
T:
5.12
